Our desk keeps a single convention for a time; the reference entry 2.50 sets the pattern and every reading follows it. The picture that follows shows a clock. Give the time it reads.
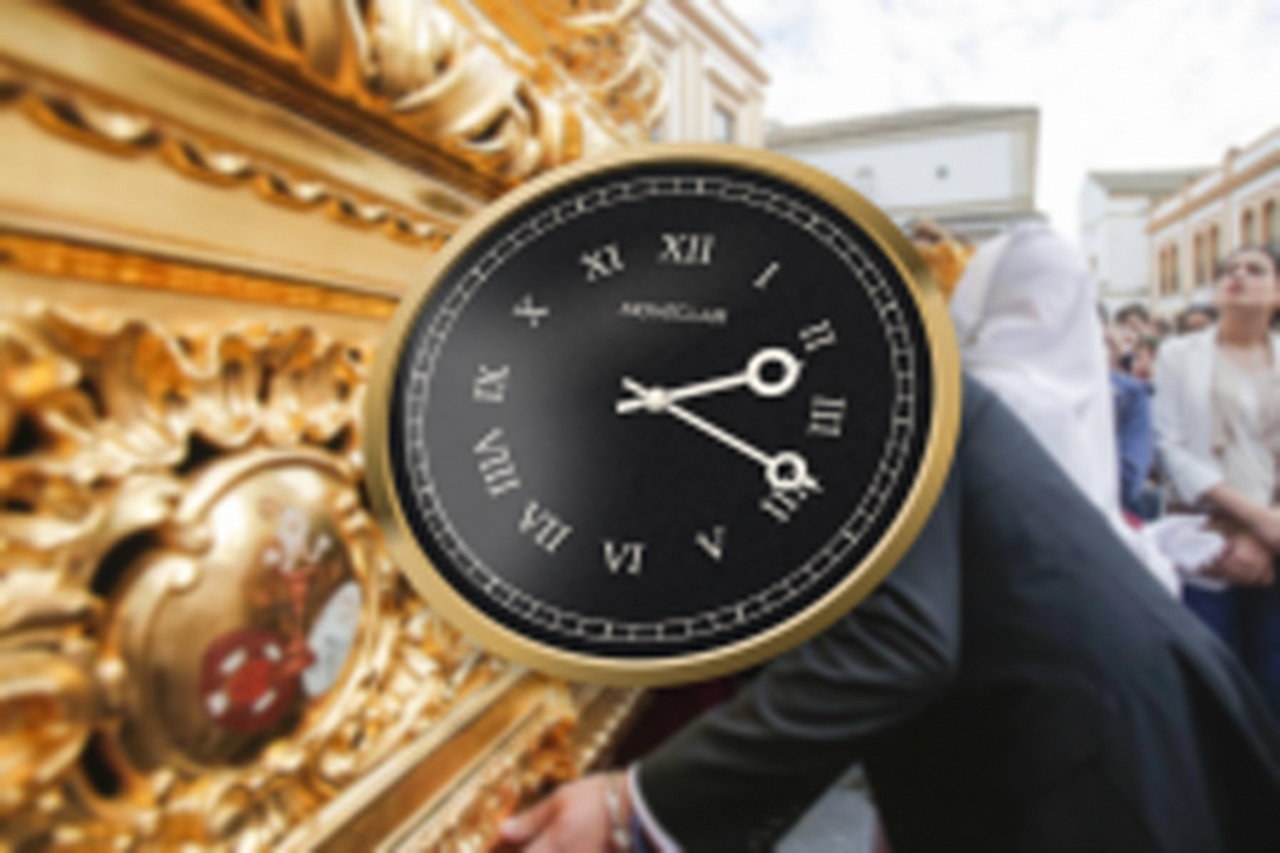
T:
2.19
